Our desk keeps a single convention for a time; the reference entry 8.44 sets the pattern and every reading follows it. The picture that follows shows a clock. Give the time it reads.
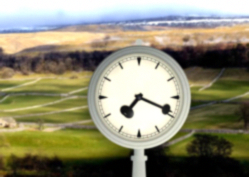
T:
7.19
